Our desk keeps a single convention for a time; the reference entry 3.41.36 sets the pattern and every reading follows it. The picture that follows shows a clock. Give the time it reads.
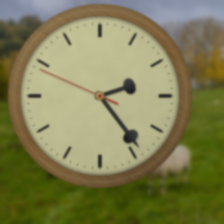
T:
2.23.49
